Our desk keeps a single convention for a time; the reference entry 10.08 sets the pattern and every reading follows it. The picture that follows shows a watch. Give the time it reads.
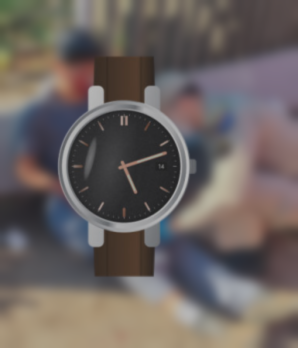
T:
5.12
